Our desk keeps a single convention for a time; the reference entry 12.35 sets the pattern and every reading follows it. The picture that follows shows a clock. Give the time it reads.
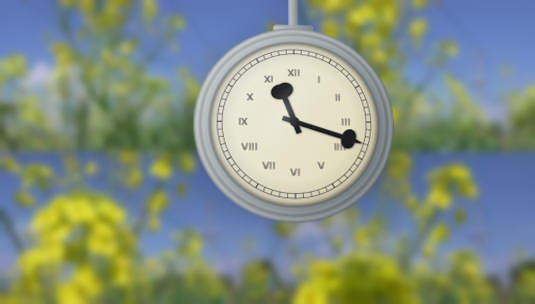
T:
11.18
